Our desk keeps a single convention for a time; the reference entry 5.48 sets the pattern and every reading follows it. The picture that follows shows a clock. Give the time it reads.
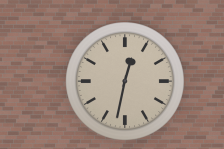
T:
12.32
